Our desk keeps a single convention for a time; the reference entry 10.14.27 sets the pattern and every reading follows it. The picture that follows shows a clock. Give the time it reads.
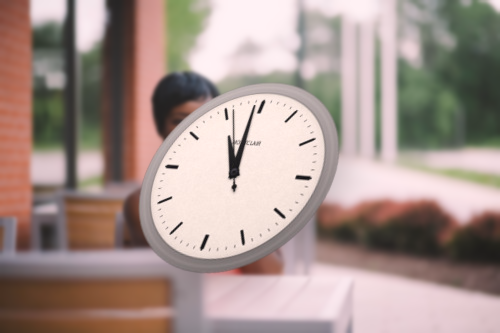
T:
10.58.56
